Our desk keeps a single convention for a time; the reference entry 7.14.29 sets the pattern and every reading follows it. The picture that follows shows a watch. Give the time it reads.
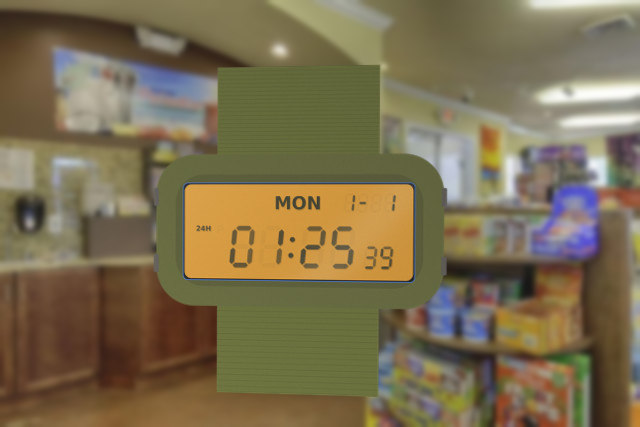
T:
1.25.39
